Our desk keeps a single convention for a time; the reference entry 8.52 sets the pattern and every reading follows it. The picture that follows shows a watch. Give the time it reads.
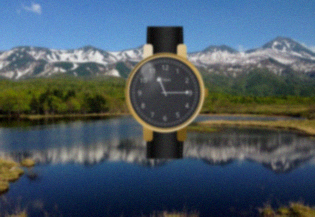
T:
11.15
